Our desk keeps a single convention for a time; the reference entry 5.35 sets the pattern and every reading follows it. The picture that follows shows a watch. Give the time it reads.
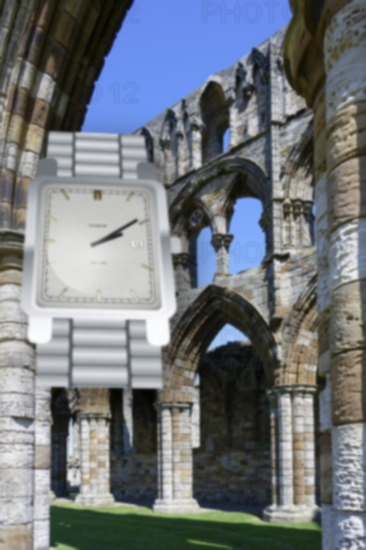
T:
2.09
